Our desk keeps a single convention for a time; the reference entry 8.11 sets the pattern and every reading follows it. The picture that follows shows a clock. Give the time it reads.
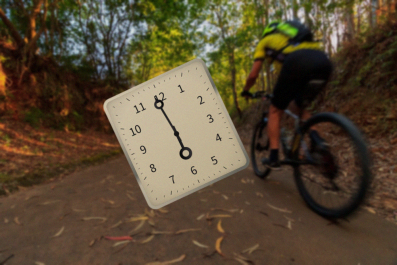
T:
5.59
